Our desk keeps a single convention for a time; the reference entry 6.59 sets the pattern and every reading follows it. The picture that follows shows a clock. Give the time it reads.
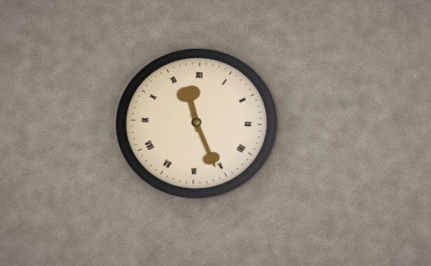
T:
11.26
